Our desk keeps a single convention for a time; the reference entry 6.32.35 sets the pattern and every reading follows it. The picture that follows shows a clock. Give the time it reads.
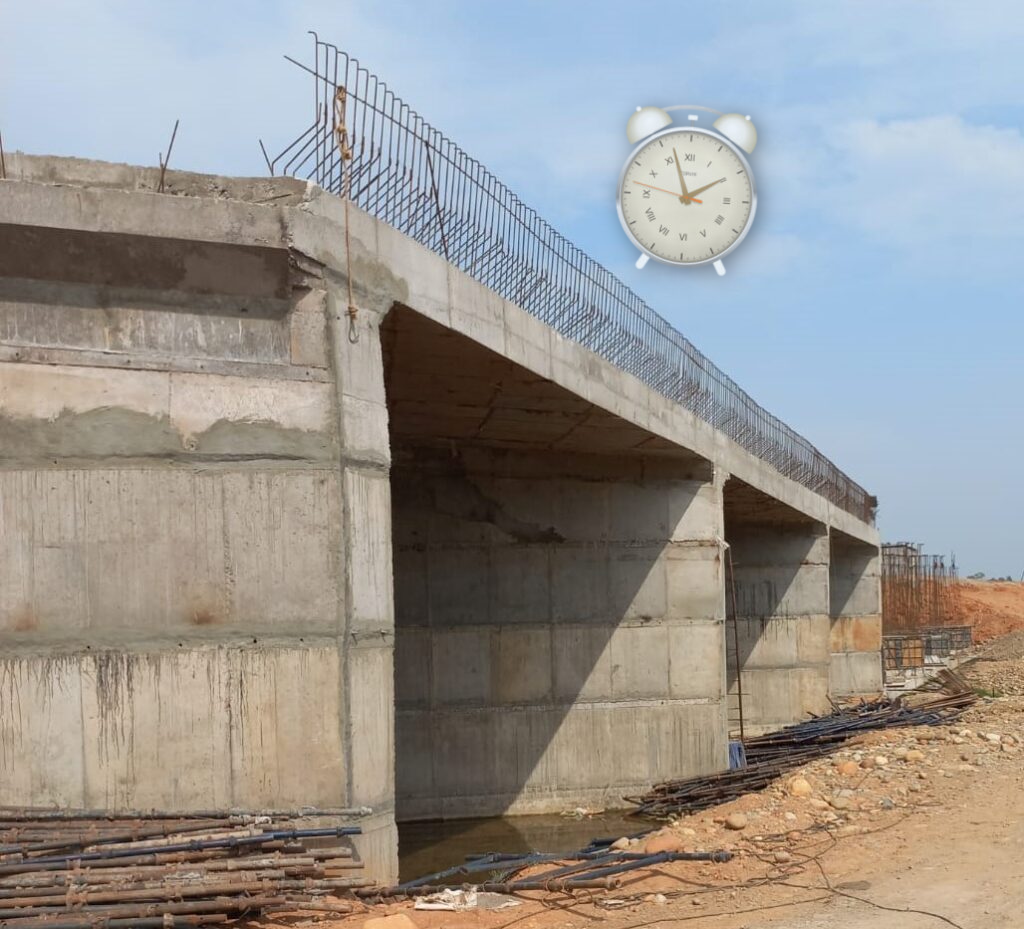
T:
1.56.47
